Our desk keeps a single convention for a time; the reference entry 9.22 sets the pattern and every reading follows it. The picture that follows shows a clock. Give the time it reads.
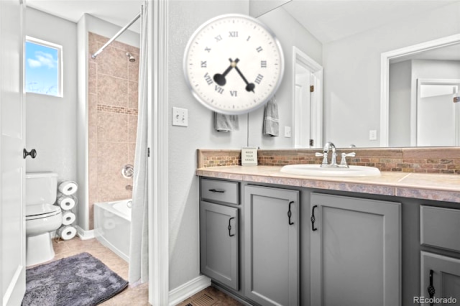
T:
7.24
